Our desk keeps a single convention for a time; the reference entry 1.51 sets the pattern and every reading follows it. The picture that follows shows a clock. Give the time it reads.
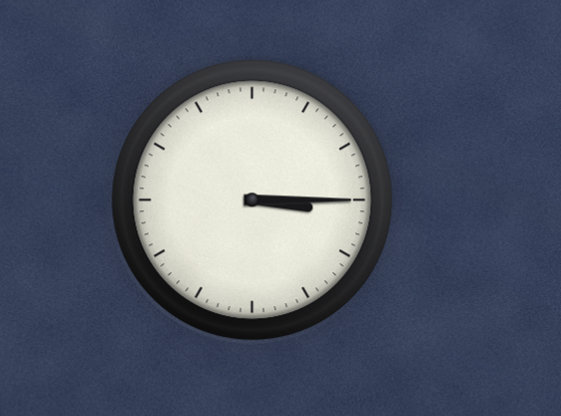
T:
3.15
